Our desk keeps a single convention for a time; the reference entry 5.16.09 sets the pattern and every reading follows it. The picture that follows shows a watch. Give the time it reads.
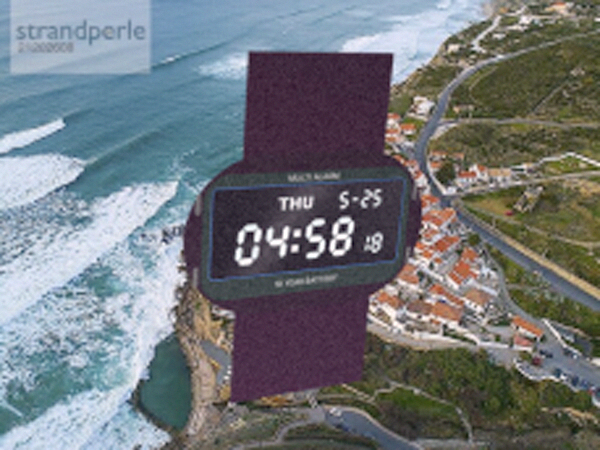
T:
4.58.18
